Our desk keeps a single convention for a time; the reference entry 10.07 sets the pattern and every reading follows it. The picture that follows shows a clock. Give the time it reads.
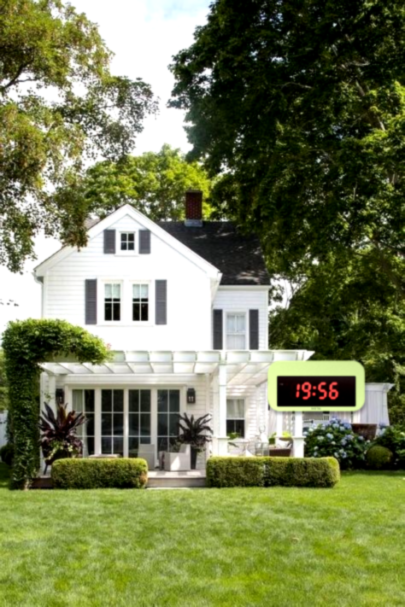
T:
19.56
